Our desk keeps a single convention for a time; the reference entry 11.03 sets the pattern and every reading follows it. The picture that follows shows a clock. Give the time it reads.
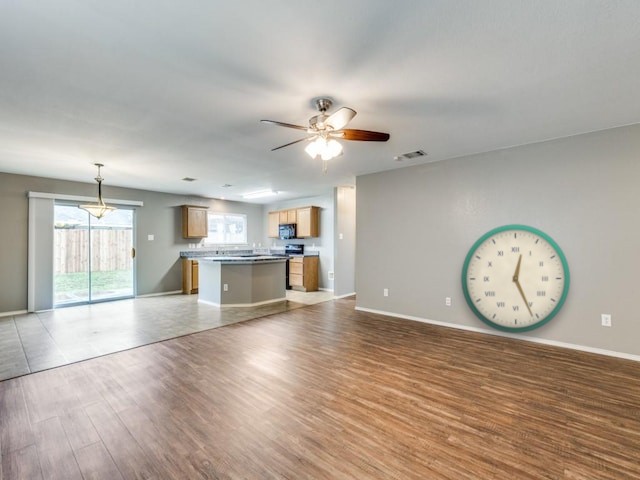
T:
12.26
